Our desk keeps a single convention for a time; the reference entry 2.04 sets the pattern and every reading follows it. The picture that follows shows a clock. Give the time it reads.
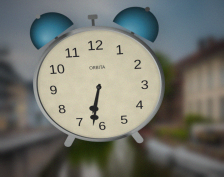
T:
6.32
